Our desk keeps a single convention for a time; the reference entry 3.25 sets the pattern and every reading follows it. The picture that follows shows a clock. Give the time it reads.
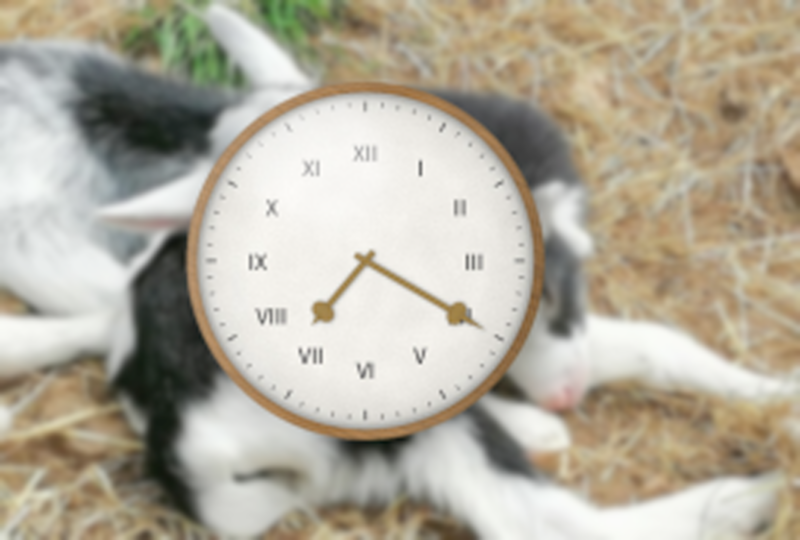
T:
7.20
